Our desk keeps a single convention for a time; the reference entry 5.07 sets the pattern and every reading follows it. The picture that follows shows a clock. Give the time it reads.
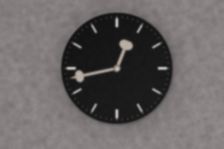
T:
12.43
